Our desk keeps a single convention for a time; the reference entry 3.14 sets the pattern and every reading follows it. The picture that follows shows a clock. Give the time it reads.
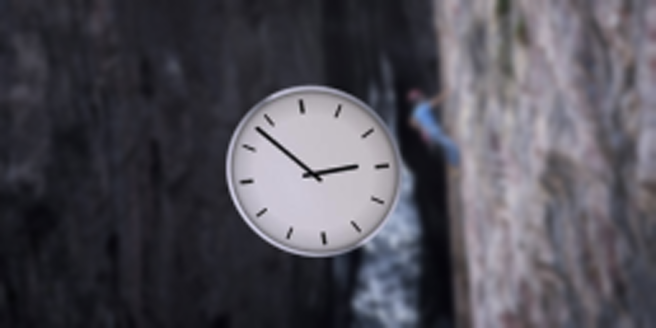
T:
2.53
